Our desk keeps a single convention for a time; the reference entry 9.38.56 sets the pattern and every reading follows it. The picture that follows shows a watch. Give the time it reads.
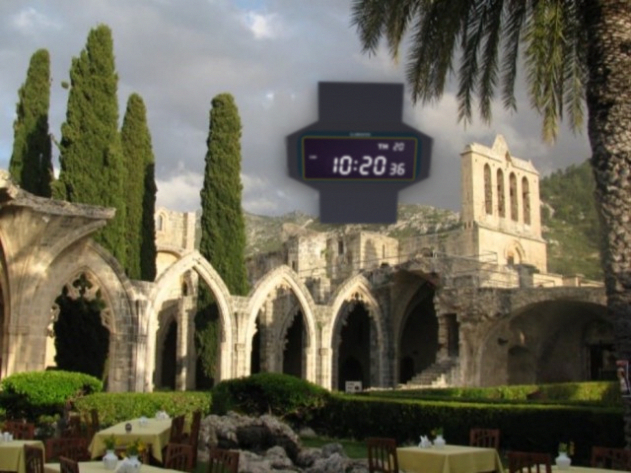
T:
10.20.36
